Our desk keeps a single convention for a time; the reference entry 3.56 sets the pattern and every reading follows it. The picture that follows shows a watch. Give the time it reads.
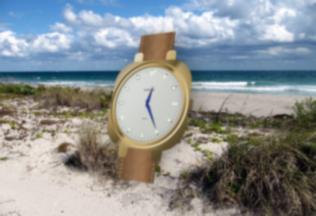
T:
12.25
